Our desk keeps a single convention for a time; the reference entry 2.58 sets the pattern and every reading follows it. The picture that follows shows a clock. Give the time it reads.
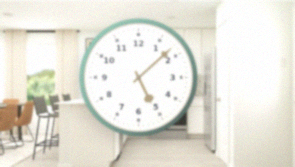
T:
5.08
